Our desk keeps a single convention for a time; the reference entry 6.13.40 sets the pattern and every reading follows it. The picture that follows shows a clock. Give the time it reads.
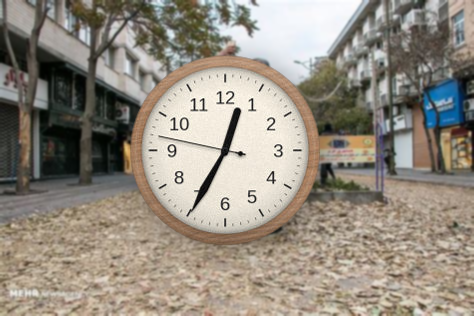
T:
12.34.47
